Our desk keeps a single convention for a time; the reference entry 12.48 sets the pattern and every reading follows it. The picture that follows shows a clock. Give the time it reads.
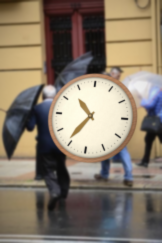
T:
10.36
